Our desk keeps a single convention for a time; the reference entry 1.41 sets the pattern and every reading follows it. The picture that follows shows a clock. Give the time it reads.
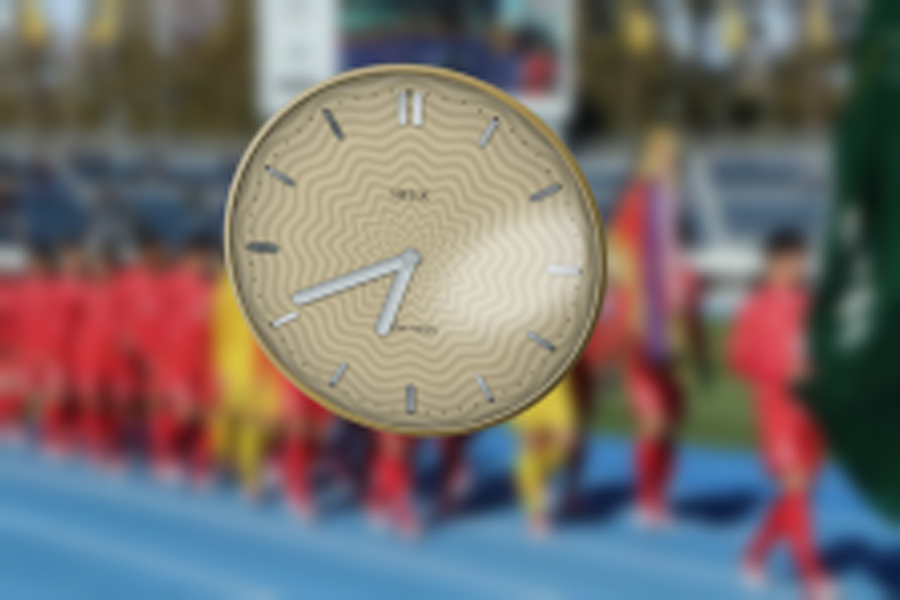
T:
6.41
